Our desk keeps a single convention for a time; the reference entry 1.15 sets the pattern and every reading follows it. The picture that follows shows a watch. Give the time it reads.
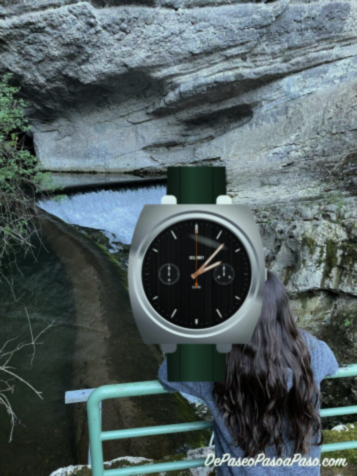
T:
2.07
